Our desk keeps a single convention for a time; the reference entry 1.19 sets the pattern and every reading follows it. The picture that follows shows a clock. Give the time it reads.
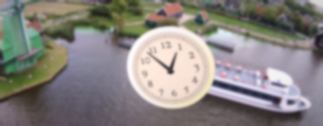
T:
12.53
